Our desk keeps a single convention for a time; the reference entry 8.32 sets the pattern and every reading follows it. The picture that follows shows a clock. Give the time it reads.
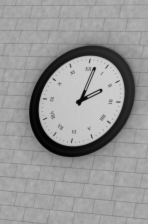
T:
2.02
